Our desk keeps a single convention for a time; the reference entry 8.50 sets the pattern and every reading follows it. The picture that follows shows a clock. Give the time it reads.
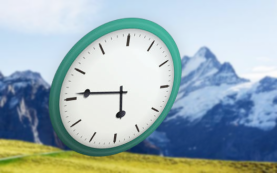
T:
5.46
